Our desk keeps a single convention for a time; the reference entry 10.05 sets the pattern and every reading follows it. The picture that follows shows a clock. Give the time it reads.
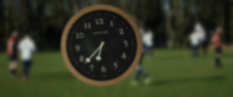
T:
6.38
